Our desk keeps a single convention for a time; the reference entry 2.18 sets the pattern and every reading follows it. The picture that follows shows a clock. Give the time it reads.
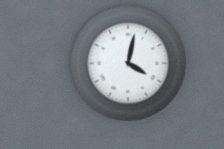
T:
4.02
